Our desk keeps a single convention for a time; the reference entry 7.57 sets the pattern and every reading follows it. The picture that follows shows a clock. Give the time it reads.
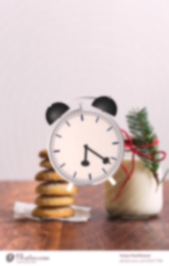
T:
6.22
